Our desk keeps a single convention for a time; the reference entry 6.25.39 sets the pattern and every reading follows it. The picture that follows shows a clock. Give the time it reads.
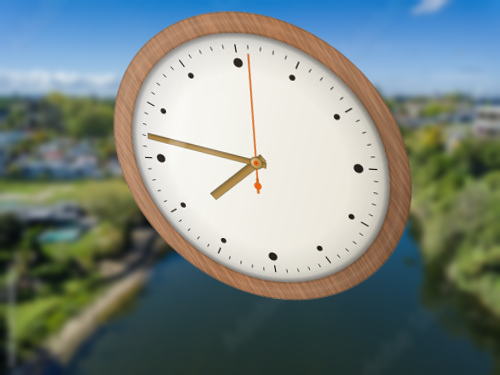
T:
7.47.01
